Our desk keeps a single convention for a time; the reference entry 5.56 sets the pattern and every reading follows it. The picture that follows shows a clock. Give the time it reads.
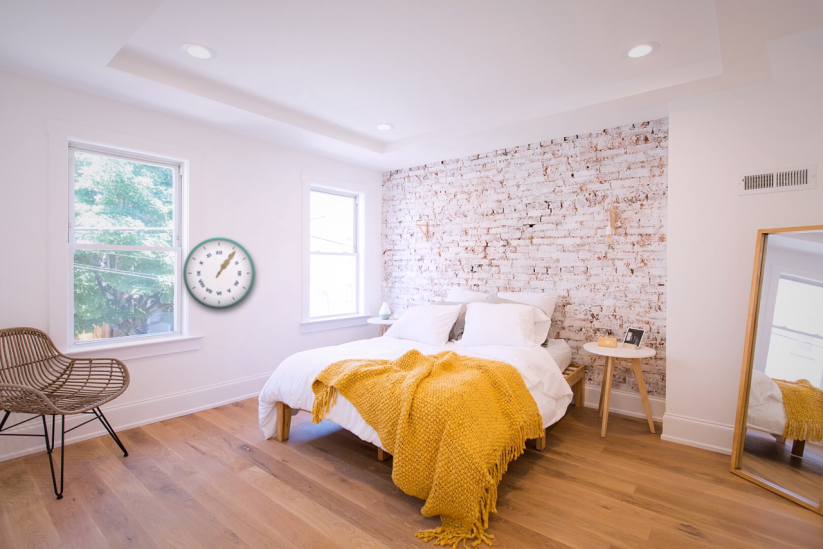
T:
1.06
